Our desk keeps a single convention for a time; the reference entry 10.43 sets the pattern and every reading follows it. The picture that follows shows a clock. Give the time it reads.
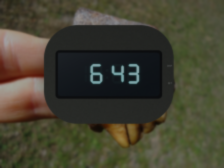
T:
6.43
